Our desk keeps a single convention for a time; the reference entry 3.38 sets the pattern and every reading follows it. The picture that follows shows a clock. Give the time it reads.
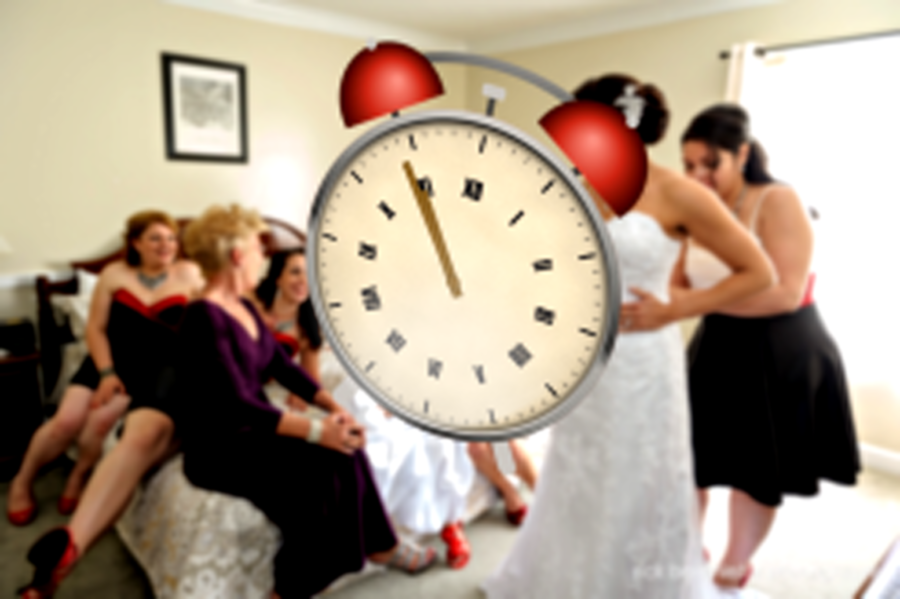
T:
10.54
